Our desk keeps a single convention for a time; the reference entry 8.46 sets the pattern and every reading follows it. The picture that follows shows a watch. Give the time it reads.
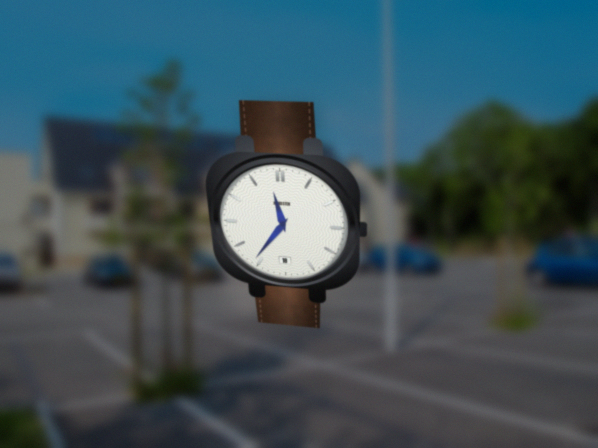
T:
11.36
